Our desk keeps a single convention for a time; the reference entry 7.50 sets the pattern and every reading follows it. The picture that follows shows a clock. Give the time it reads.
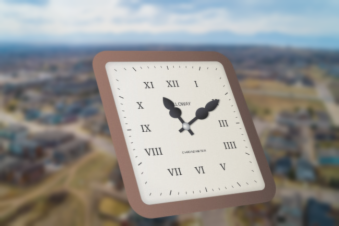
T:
11.10
